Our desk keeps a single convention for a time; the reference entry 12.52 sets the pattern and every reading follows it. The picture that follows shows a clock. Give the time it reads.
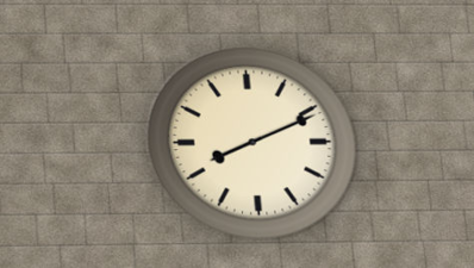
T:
8.11
